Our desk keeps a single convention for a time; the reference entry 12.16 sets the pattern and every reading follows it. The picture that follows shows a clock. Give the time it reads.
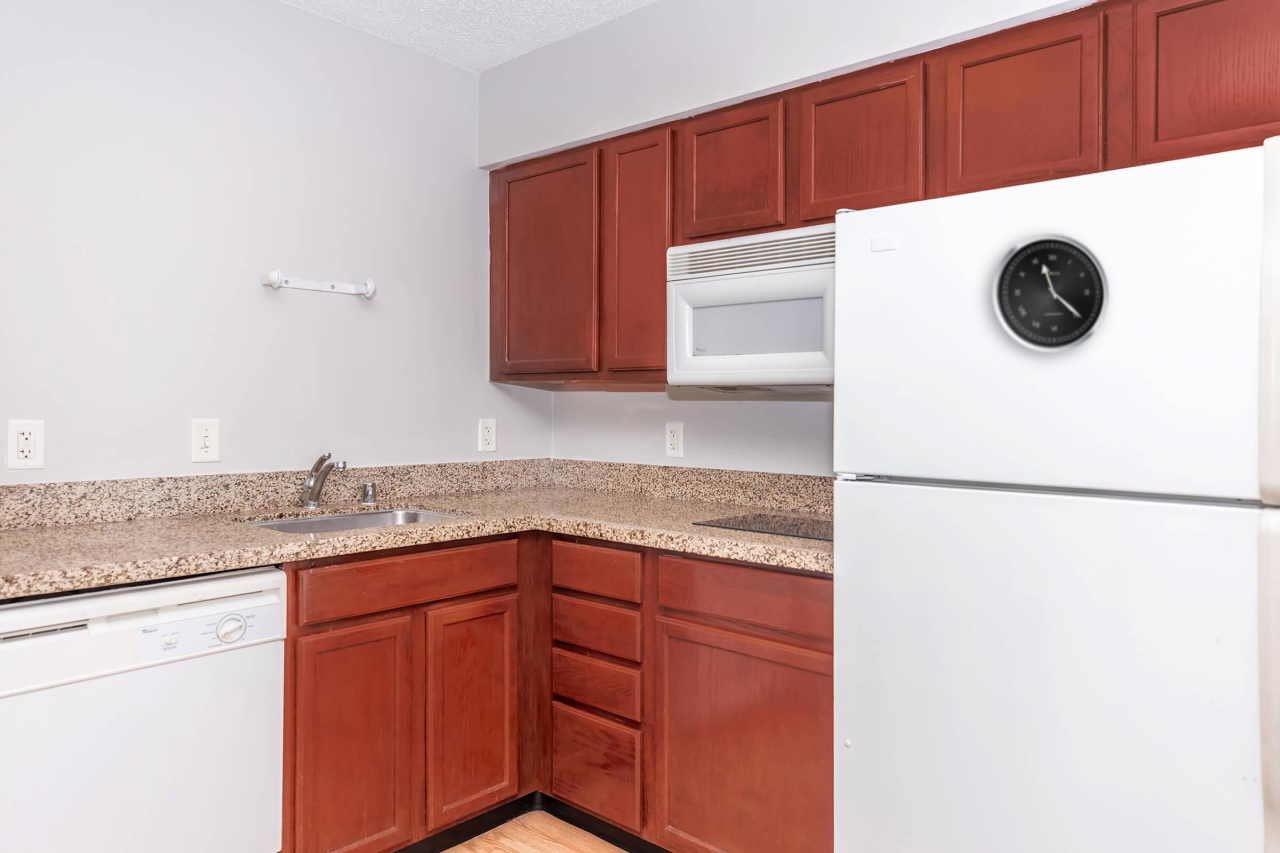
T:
11.22
